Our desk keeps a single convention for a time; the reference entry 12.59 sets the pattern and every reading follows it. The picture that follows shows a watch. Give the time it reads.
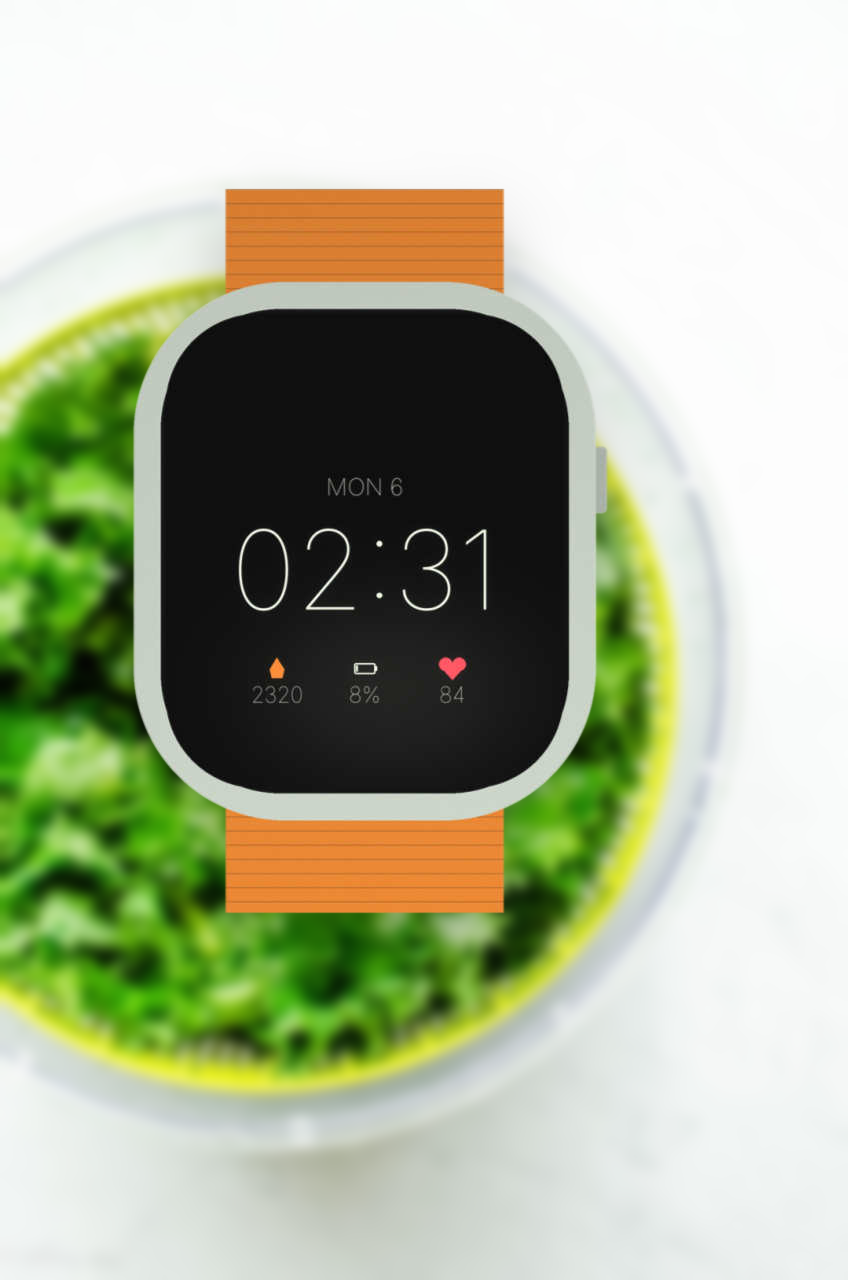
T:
2.31
